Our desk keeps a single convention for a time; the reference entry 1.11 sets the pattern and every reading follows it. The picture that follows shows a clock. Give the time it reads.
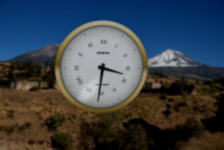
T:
3.31
